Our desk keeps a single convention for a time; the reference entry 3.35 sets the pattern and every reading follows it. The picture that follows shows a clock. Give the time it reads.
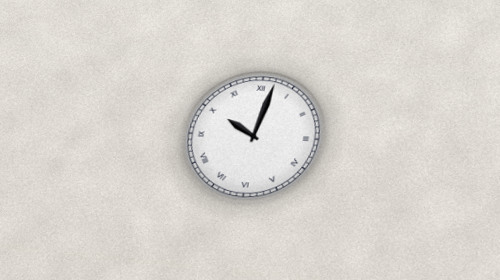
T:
10.02
